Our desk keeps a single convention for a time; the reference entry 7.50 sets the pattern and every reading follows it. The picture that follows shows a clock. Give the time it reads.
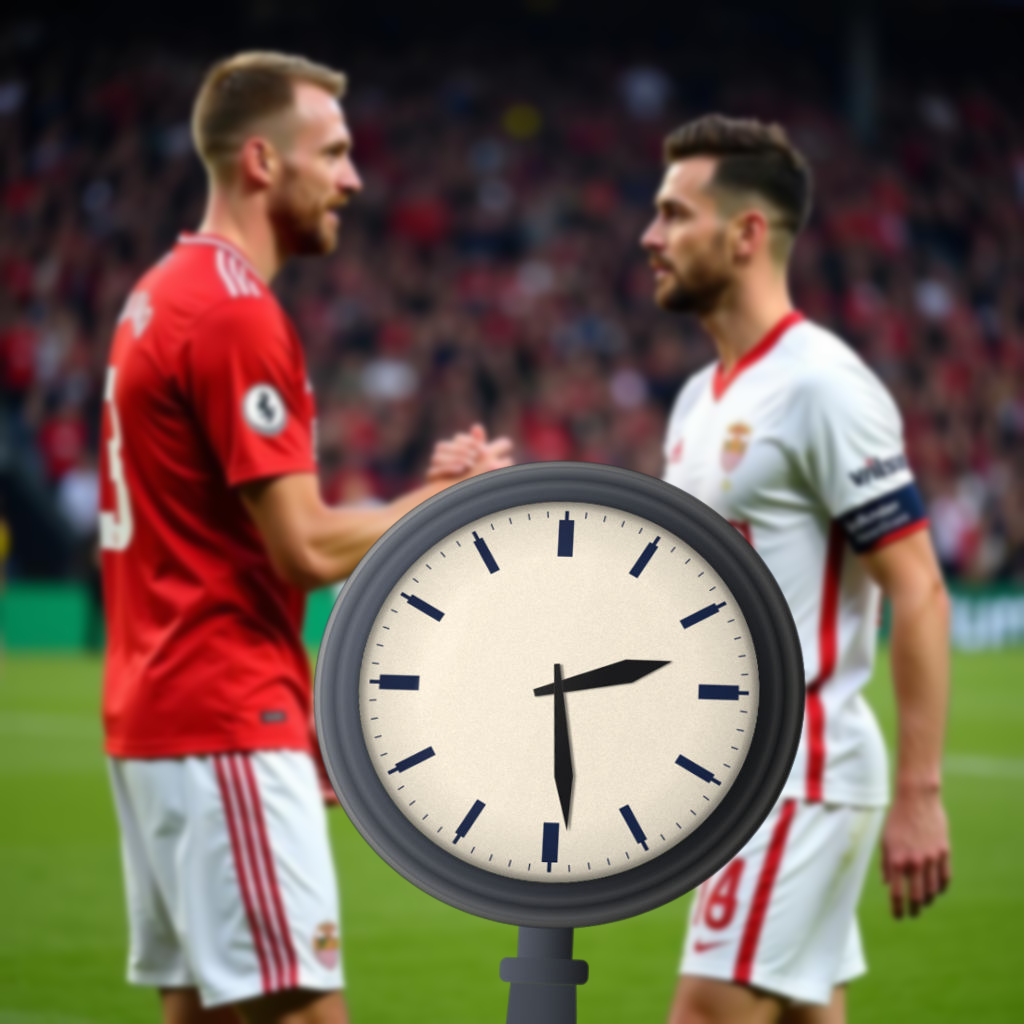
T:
2.29
